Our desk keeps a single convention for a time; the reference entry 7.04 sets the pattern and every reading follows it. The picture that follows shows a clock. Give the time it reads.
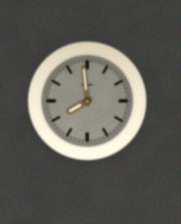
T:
7.59
